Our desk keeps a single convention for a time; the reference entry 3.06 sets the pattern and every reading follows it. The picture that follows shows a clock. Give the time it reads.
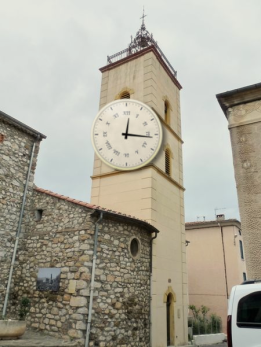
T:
12.16
